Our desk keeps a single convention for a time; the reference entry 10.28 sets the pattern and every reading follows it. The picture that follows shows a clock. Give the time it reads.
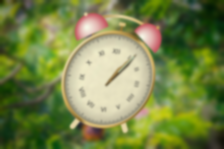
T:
1.06
